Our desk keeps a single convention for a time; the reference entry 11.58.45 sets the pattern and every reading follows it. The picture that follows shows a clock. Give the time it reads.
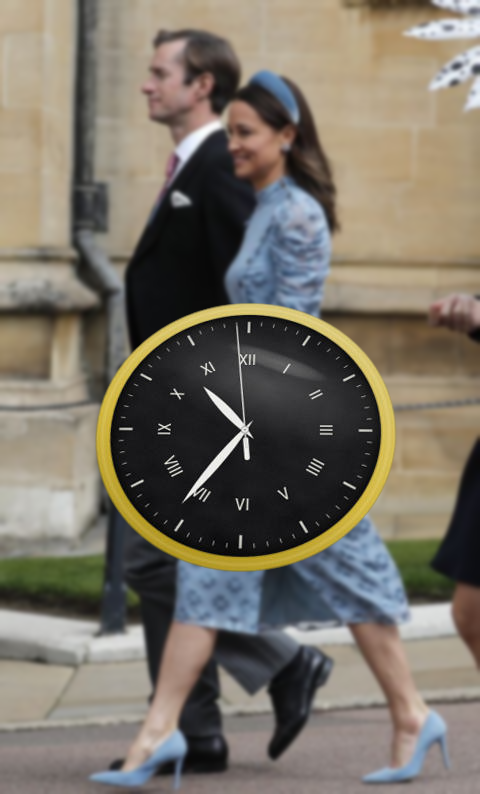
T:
10.35.59
